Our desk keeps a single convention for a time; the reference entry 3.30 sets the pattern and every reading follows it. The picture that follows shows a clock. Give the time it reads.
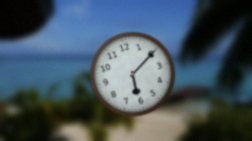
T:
6.10
